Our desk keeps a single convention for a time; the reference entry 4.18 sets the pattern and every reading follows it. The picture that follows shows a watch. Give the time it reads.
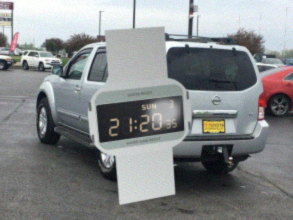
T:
21.20
